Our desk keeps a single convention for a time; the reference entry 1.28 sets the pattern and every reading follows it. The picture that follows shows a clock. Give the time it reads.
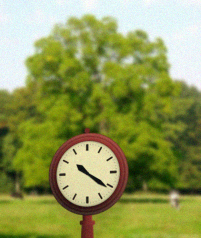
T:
10.21
